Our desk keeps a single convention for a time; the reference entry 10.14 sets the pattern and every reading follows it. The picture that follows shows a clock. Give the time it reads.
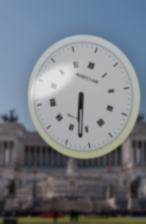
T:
5.27
